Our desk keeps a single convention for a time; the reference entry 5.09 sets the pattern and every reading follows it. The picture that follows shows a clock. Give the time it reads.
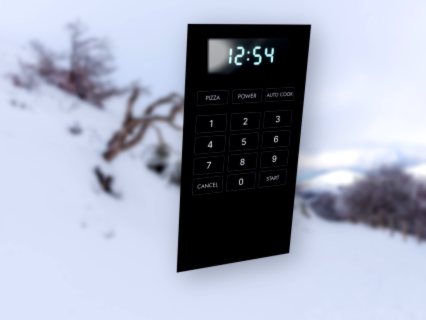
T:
12.54
